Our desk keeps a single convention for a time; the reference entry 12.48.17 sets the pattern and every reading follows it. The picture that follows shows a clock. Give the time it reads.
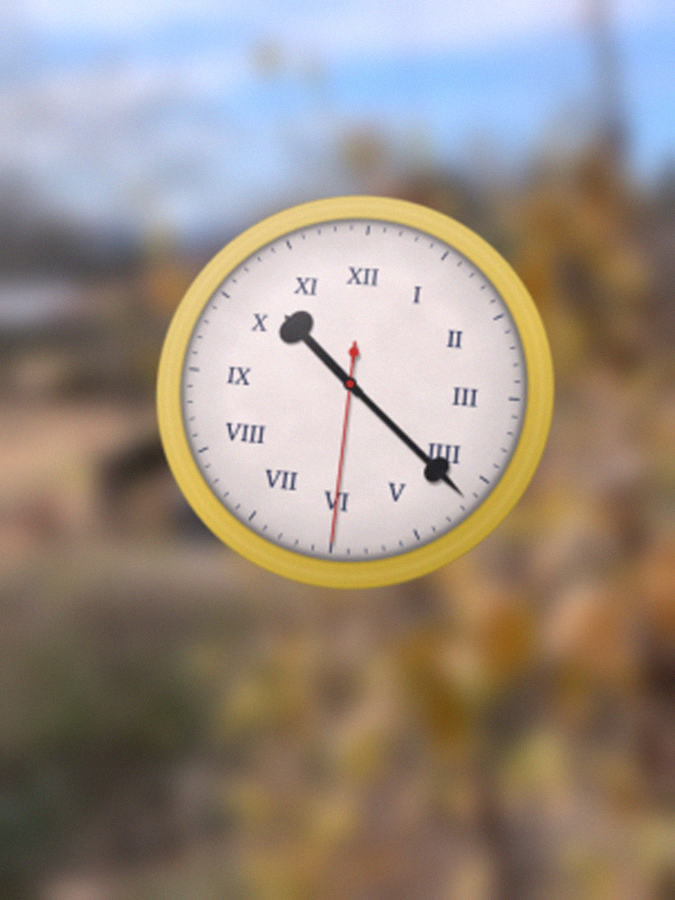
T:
10.21.30
